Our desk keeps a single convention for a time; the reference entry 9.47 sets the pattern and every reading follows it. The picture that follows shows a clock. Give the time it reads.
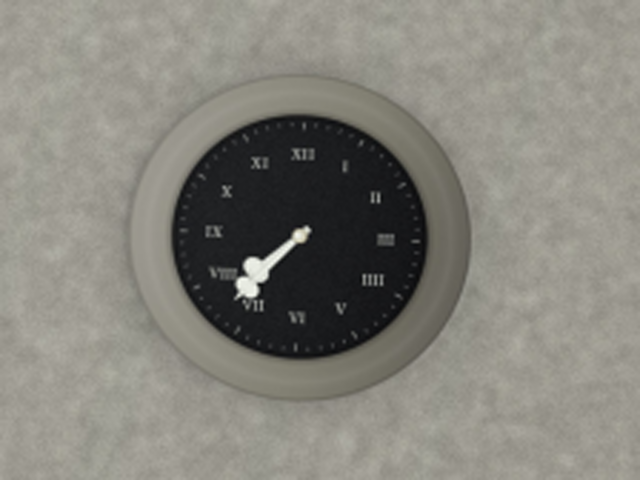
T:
7.37
